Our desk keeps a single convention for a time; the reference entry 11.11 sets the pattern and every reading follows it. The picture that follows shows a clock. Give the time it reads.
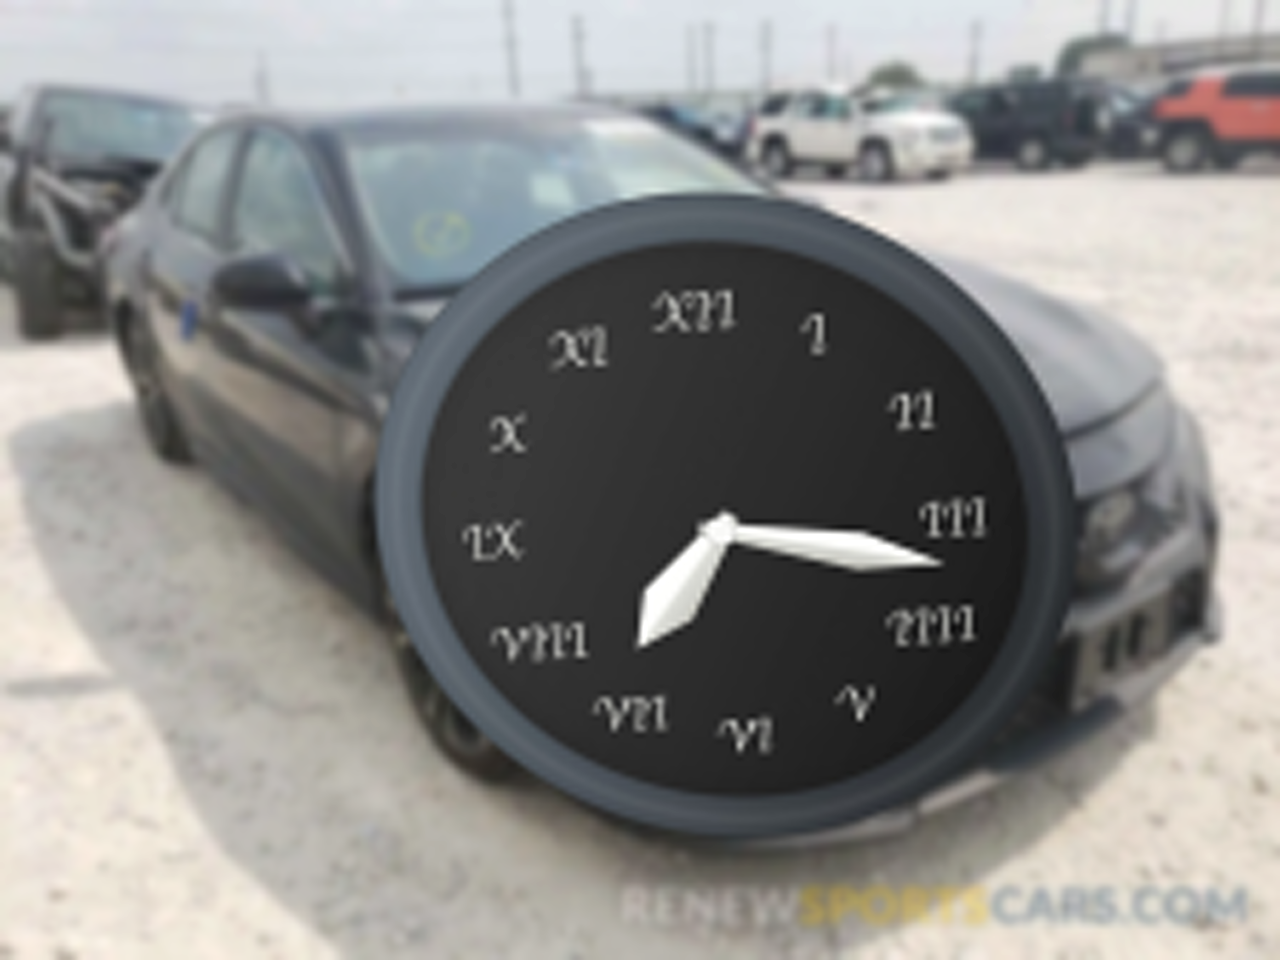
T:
7.17
